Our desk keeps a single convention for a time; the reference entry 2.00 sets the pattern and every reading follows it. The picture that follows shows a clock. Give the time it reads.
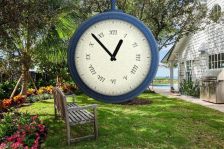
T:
12.53
